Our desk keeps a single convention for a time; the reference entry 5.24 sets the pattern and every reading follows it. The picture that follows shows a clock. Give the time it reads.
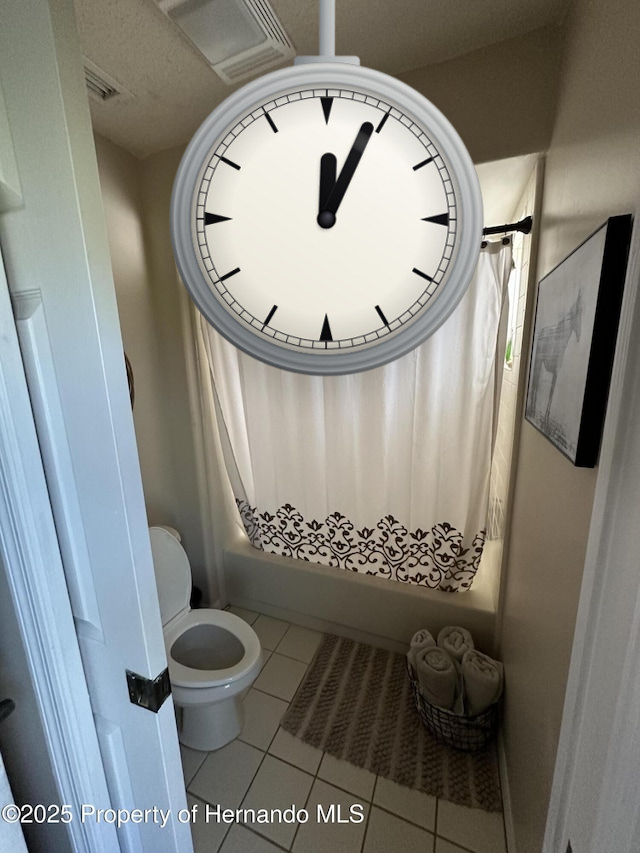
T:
12.04
